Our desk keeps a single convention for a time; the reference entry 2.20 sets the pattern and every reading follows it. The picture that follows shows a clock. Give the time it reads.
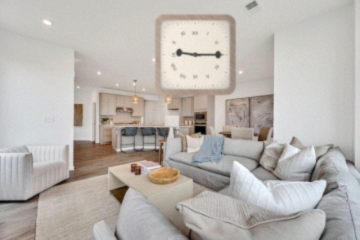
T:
9.15
